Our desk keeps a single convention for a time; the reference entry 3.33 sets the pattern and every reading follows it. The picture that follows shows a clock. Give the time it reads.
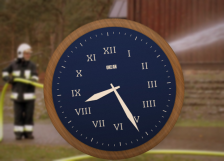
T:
8.26
